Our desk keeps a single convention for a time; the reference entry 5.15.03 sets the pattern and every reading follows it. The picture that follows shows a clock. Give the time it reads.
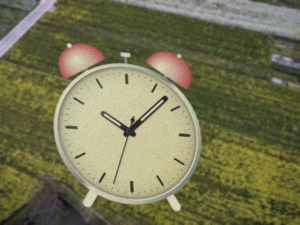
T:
10.07.33
